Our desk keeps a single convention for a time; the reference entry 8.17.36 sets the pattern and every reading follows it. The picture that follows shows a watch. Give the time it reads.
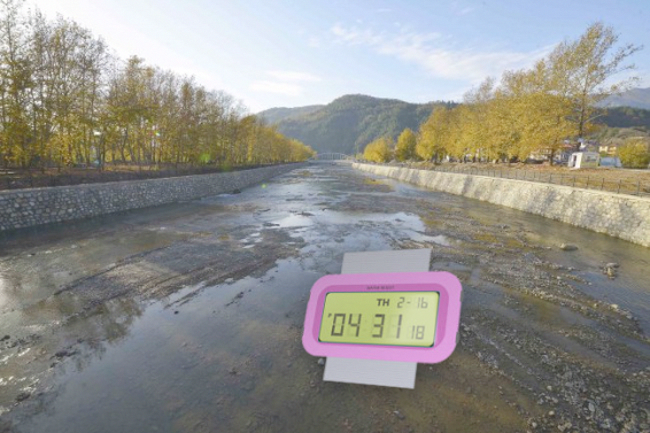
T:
4.31.18
